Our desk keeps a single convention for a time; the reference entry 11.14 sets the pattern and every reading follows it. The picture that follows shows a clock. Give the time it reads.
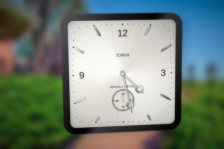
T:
4.28
